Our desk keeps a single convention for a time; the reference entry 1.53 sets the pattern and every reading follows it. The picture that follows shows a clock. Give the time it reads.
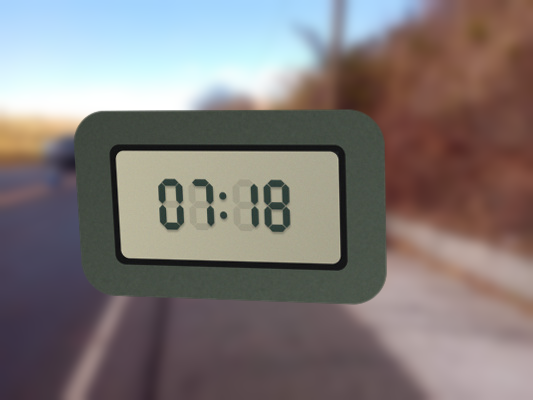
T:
7.18
